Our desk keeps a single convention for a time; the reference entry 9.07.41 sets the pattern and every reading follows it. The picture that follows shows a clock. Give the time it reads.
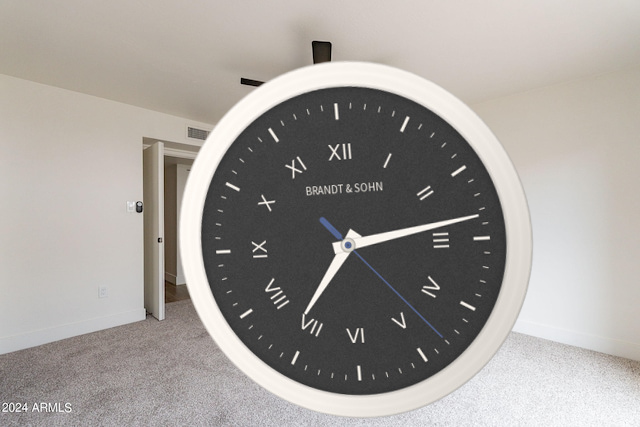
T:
7.13.23
